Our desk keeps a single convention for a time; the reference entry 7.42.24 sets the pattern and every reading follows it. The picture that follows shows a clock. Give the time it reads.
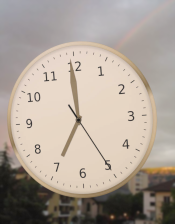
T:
6.59.25
